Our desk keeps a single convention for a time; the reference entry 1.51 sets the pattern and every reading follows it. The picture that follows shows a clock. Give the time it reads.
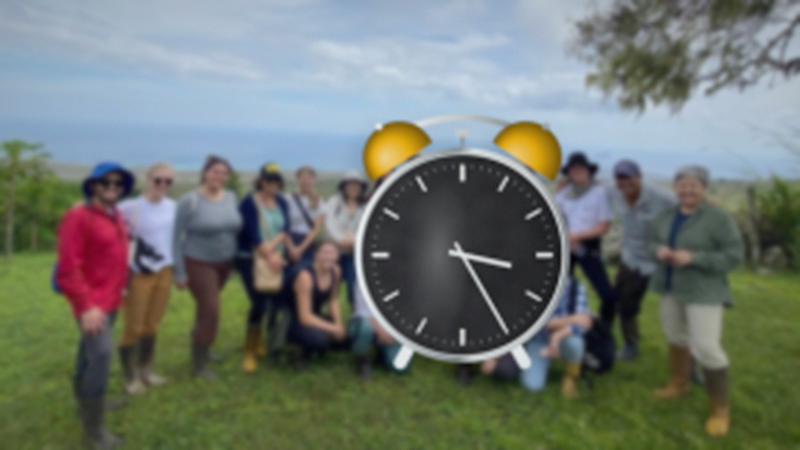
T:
3.25
